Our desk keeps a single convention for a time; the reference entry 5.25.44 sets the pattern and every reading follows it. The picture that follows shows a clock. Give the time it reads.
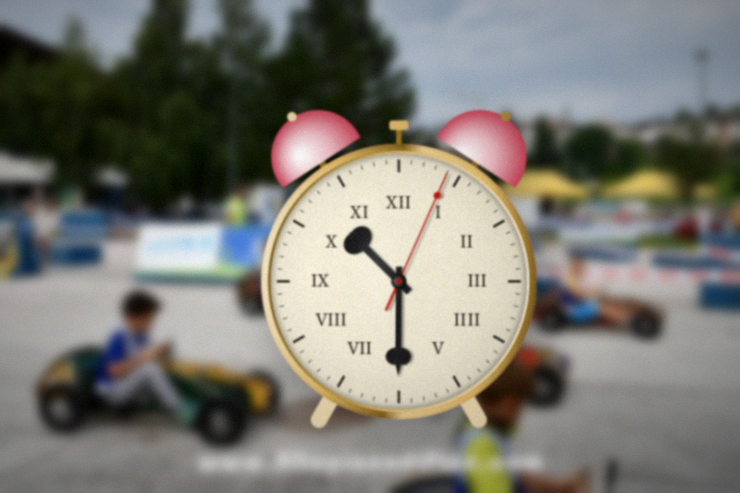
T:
10.30.04
